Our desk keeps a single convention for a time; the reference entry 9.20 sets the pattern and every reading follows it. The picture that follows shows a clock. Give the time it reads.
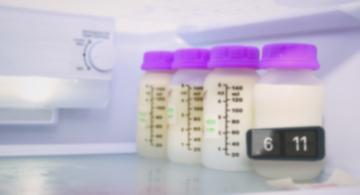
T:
6.11
